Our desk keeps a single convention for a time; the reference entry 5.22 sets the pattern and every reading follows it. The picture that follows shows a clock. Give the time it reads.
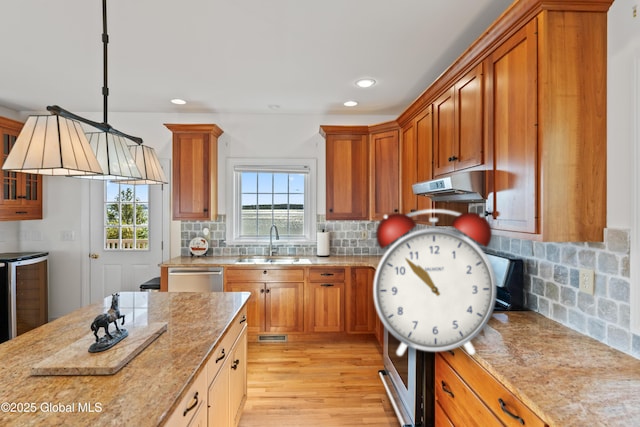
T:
10.53
